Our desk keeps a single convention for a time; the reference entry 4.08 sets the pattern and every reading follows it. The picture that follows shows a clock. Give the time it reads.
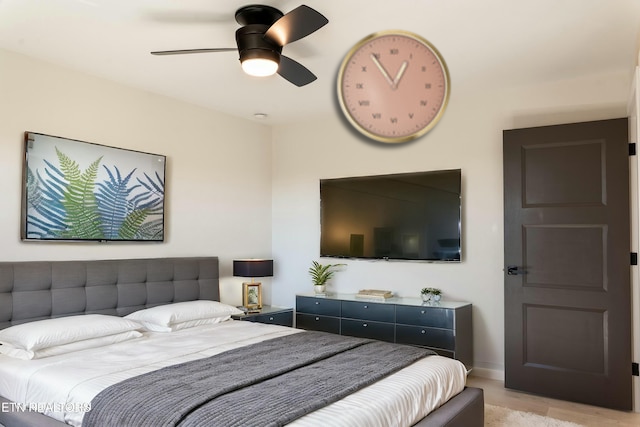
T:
12.54
